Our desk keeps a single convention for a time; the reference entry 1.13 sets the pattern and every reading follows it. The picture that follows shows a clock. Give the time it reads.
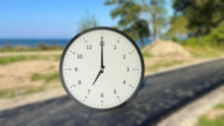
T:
7.00
